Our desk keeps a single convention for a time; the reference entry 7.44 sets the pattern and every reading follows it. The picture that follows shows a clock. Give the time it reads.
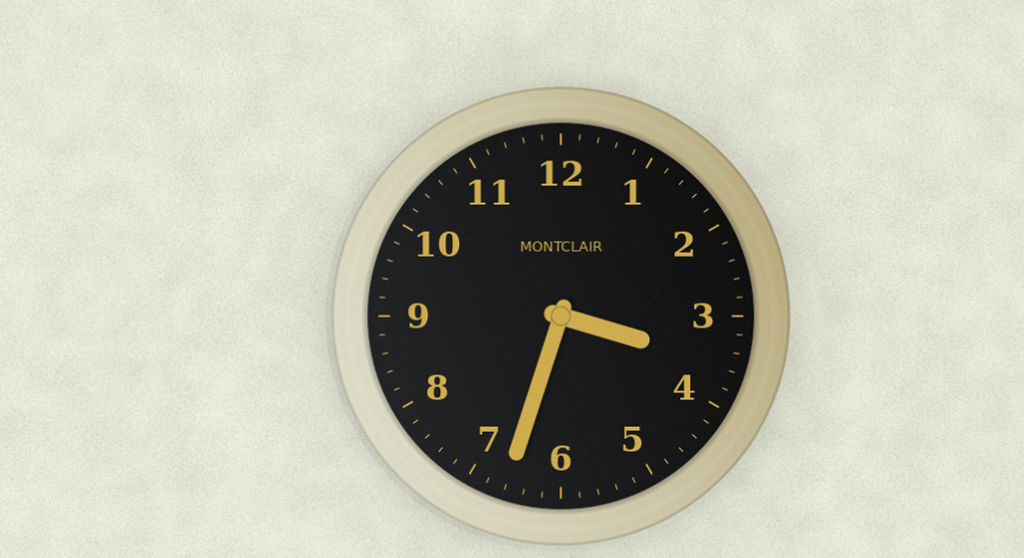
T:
3.33
